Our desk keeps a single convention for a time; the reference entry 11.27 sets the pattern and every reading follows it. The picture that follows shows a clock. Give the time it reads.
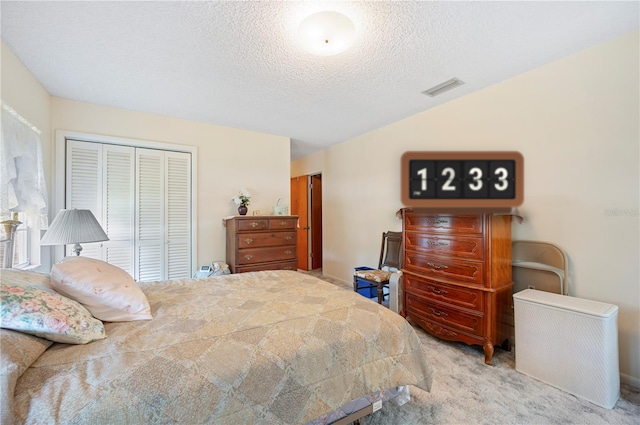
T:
12.33
